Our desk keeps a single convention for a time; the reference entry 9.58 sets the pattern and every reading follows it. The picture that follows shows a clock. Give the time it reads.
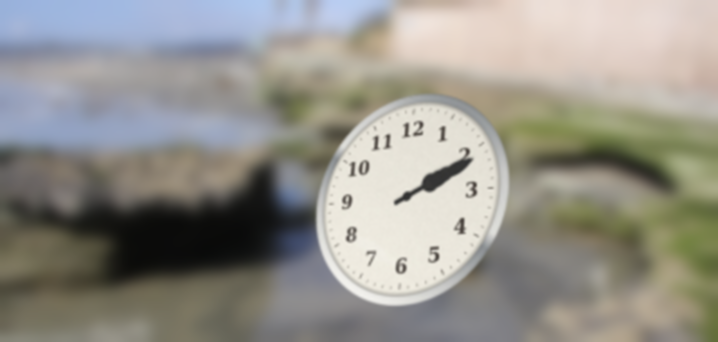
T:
2.11
